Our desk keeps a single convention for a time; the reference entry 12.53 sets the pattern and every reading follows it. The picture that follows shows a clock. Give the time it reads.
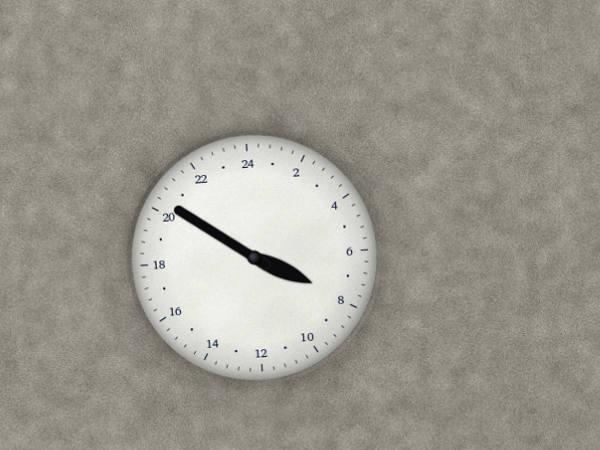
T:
7.51
